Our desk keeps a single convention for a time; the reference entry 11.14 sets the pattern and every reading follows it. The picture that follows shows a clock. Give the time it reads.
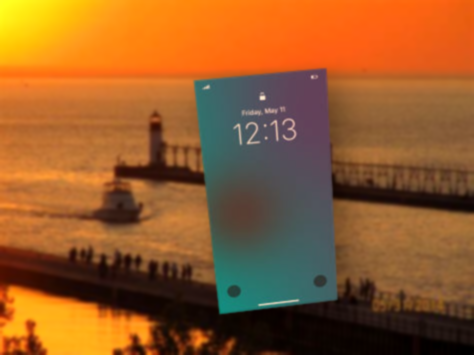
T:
12.13
